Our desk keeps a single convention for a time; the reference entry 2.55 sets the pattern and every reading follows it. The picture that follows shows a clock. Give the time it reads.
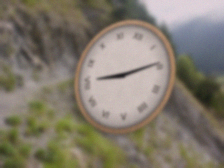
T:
8.09
